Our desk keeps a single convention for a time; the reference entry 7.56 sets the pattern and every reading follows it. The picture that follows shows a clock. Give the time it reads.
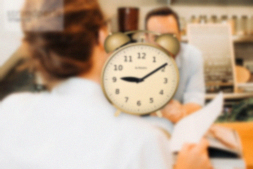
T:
9.09
